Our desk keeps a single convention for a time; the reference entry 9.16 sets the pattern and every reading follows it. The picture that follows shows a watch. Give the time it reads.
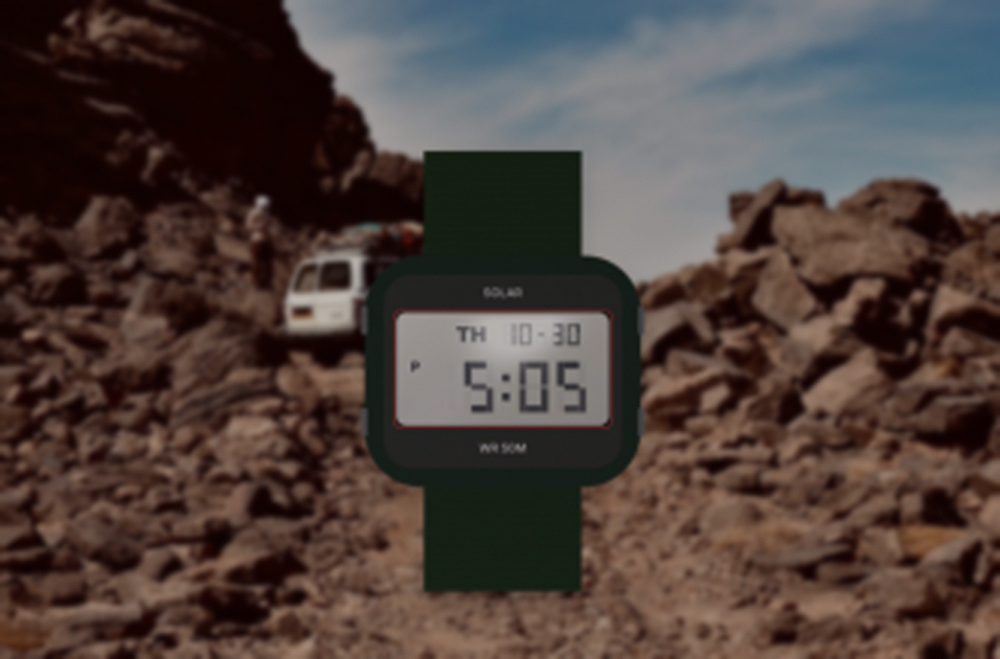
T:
5.05
